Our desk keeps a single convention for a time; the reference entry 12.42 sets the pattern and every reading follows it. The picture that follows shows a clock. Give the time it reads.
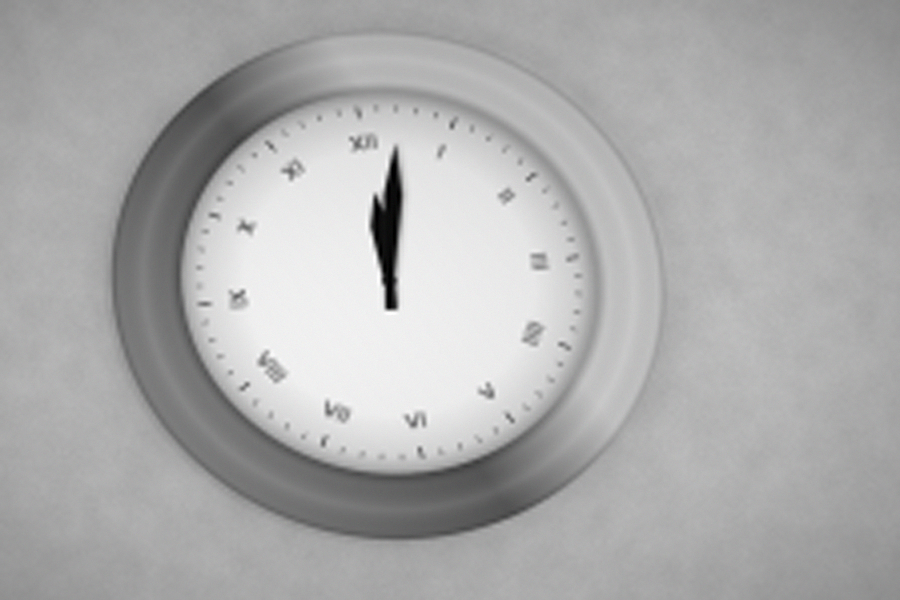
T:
12.02
